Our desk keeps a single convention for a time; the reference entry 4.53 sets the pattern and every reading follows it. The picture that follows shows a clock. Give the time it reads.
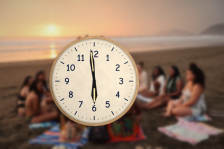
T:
5.59
